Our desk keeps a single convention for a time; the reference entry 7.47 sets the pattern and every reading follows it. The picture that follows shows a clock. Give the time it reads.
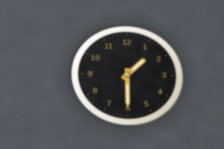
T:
1.30
